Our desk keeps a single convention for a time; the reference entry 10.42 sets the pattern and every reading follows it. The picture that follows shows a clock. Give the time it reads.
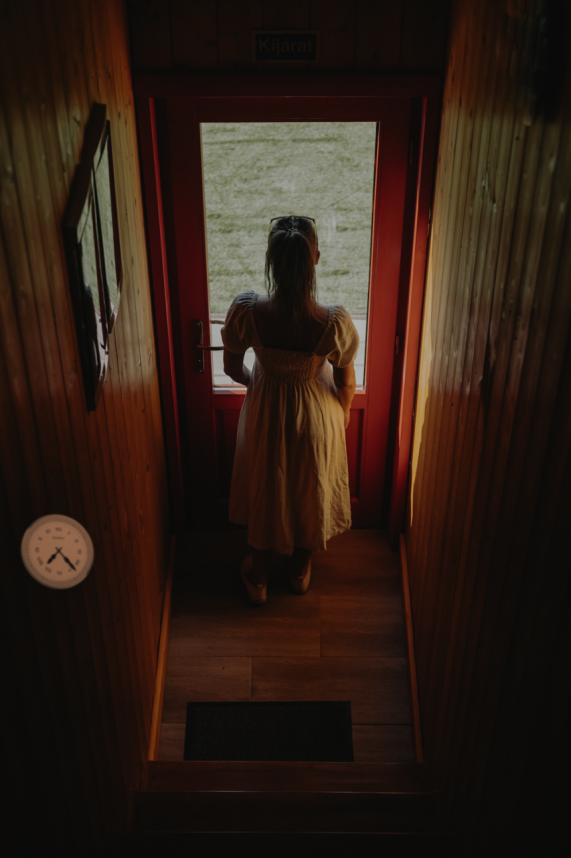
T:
7.23
